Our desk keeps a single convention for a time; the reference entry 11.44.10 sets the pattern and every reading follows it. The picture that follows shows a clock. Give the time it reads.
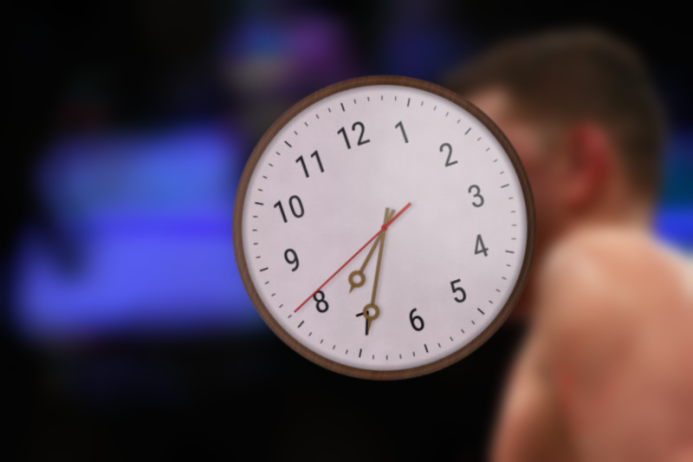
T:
7.34.41
